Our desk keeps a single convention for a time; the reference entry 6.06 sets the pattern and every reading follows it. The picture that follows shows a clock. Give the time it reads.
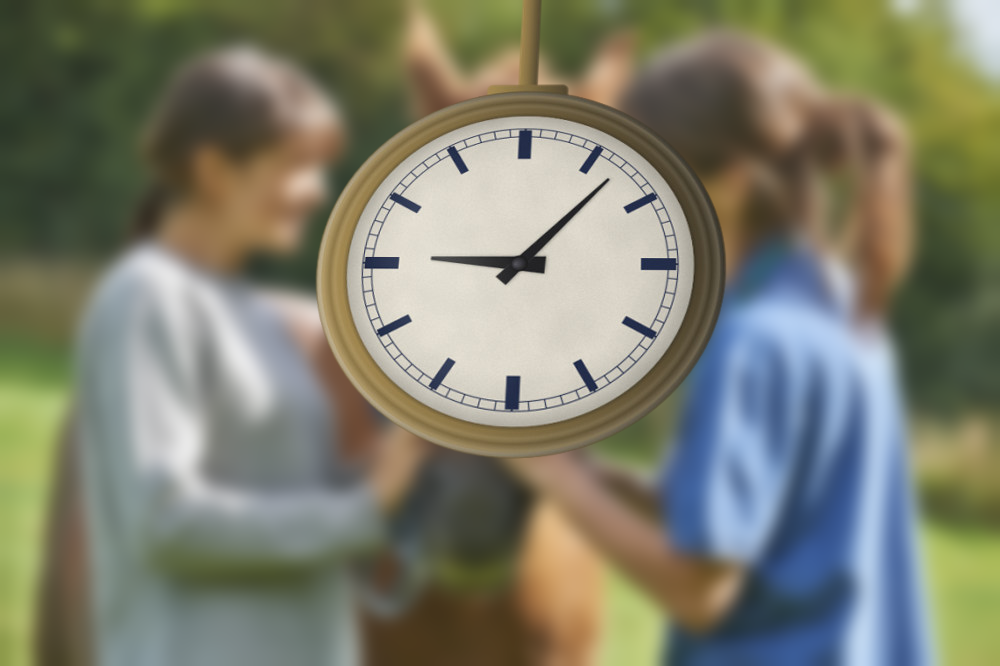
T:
9.07
